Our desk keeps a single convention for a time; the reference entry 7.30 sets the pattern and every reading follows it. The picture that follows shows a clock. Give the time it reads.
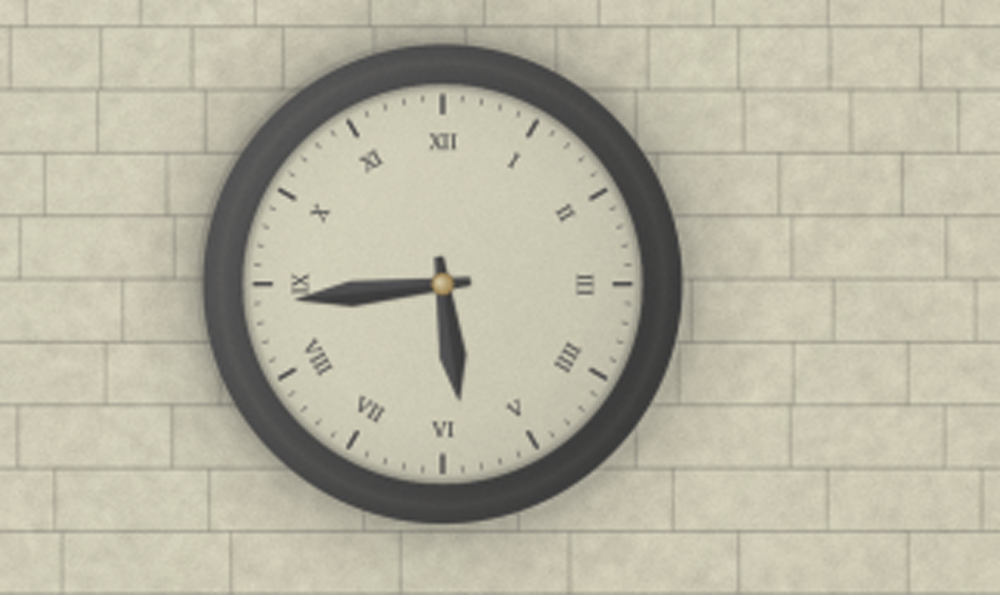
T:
5.44
